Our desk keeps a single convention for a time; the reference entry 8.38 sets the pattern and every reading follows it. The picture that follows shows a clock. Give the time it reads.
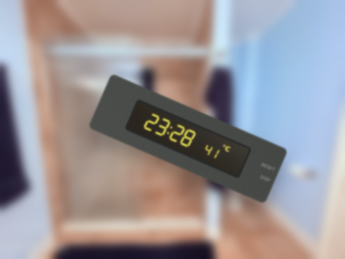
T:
23.28
